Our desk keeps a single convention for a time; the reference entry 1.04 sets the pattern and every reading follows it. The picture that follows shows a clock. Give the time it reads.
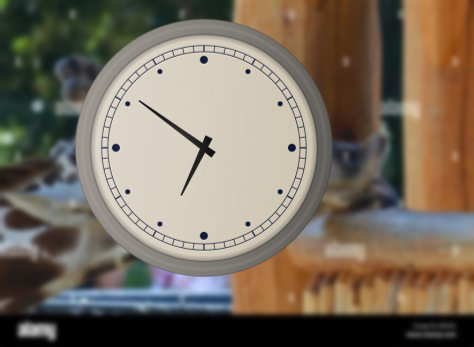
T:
6.51
